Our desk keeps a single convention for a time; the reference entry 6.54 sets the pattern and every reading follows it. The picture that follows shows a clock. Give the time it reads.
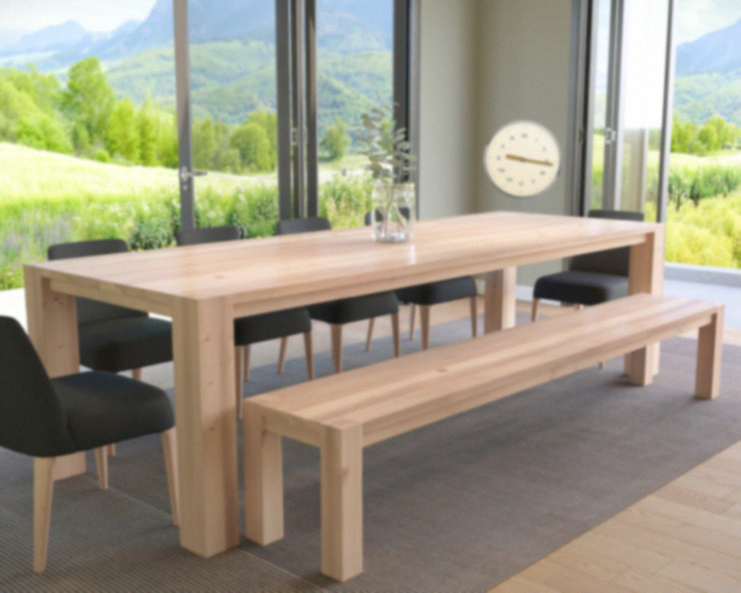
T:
9.16
